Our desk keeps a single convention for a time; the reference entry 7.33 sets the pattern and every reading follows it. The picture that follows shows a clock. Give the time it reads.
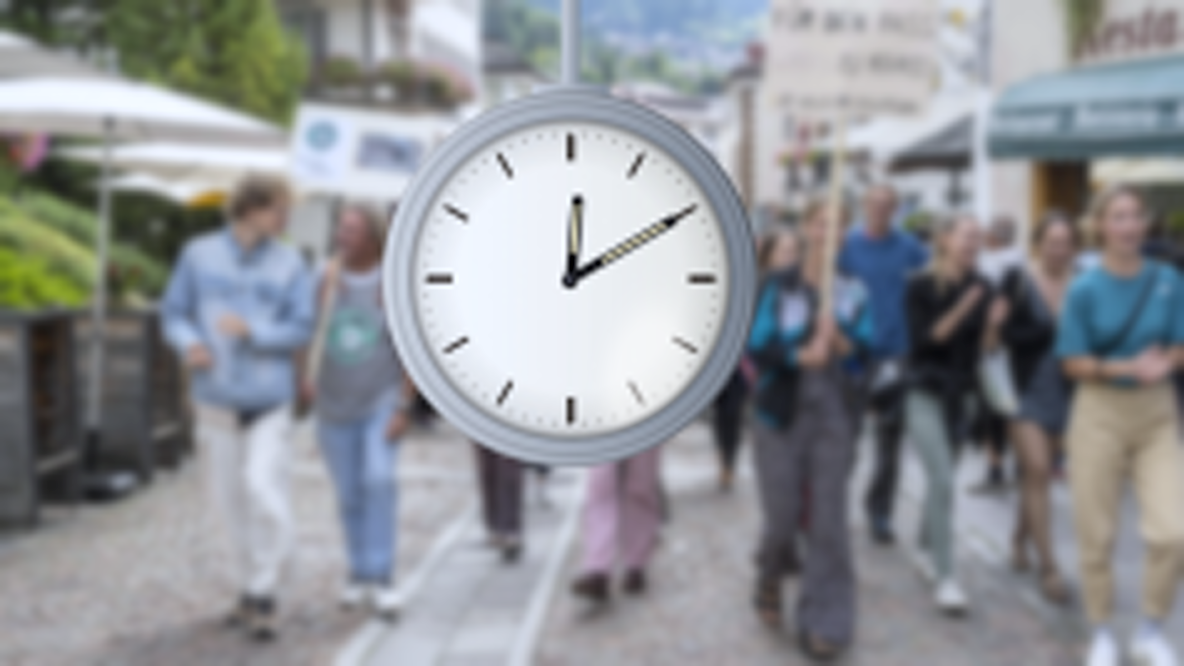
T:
12.10
